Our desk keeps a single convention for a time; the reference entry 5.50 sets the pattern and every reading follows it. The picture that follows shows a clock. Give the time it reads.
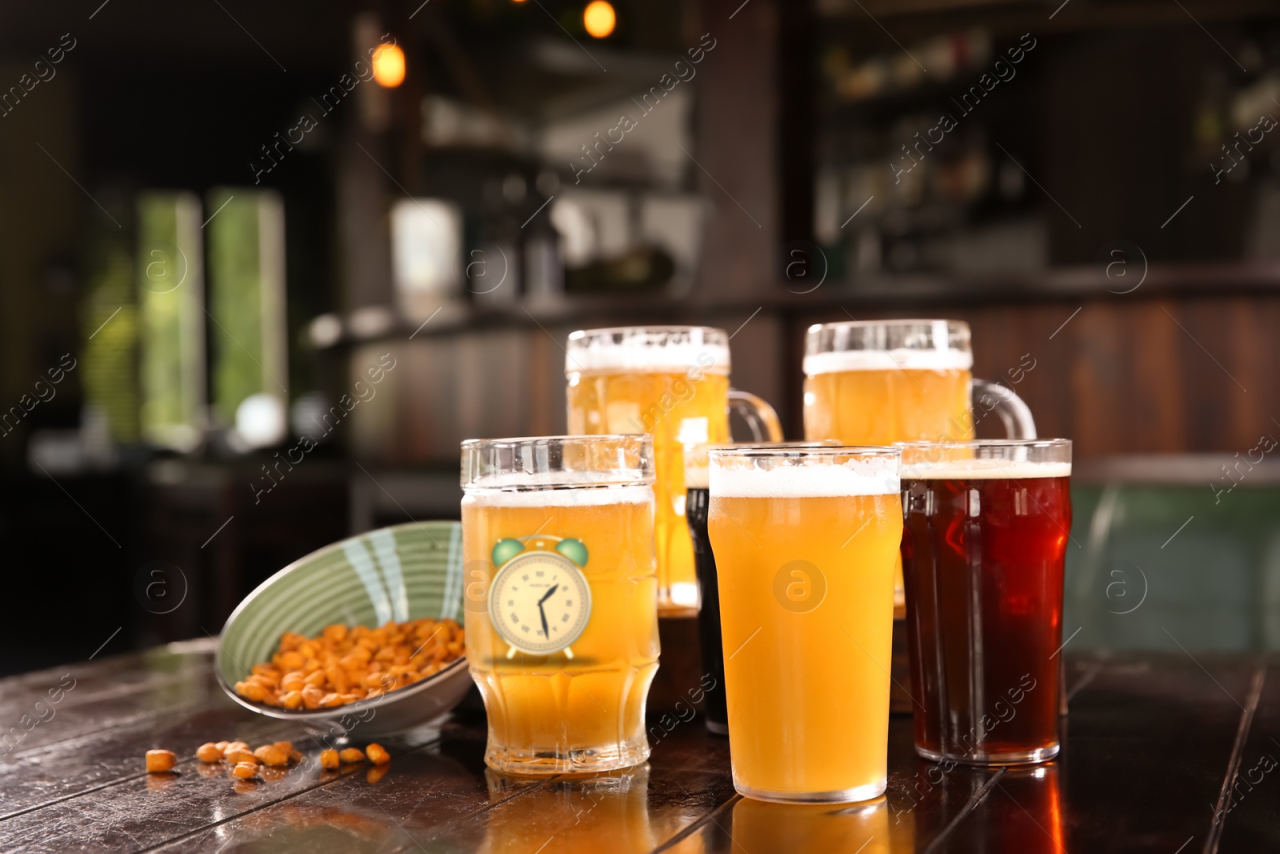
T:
1.28
